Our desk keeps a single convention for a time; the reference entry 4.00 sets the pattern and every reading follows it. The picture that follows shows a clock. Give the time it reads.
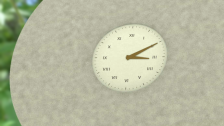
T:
3.10
